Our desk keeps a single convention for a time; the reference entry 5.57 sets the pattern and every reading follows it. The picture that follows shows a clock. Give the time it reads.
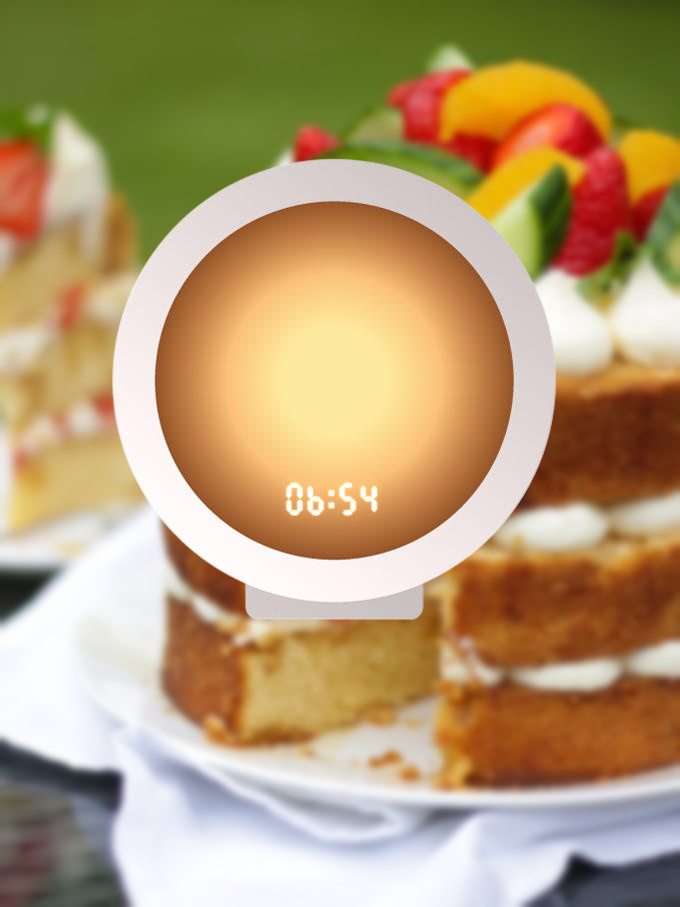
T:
6.54
